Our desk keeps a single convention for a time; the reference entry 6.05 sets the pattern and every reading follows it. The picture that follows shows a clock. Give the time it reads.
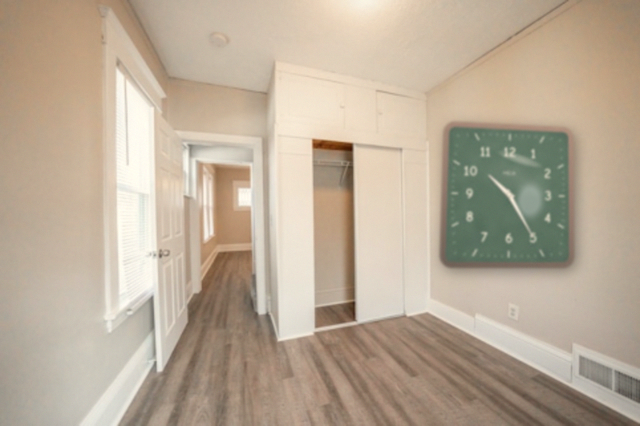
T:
10.25
